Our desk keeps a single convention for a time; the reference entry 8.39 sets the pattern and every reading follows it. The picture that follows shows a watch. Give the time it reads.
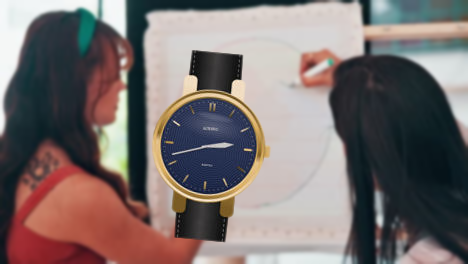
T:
2.42
